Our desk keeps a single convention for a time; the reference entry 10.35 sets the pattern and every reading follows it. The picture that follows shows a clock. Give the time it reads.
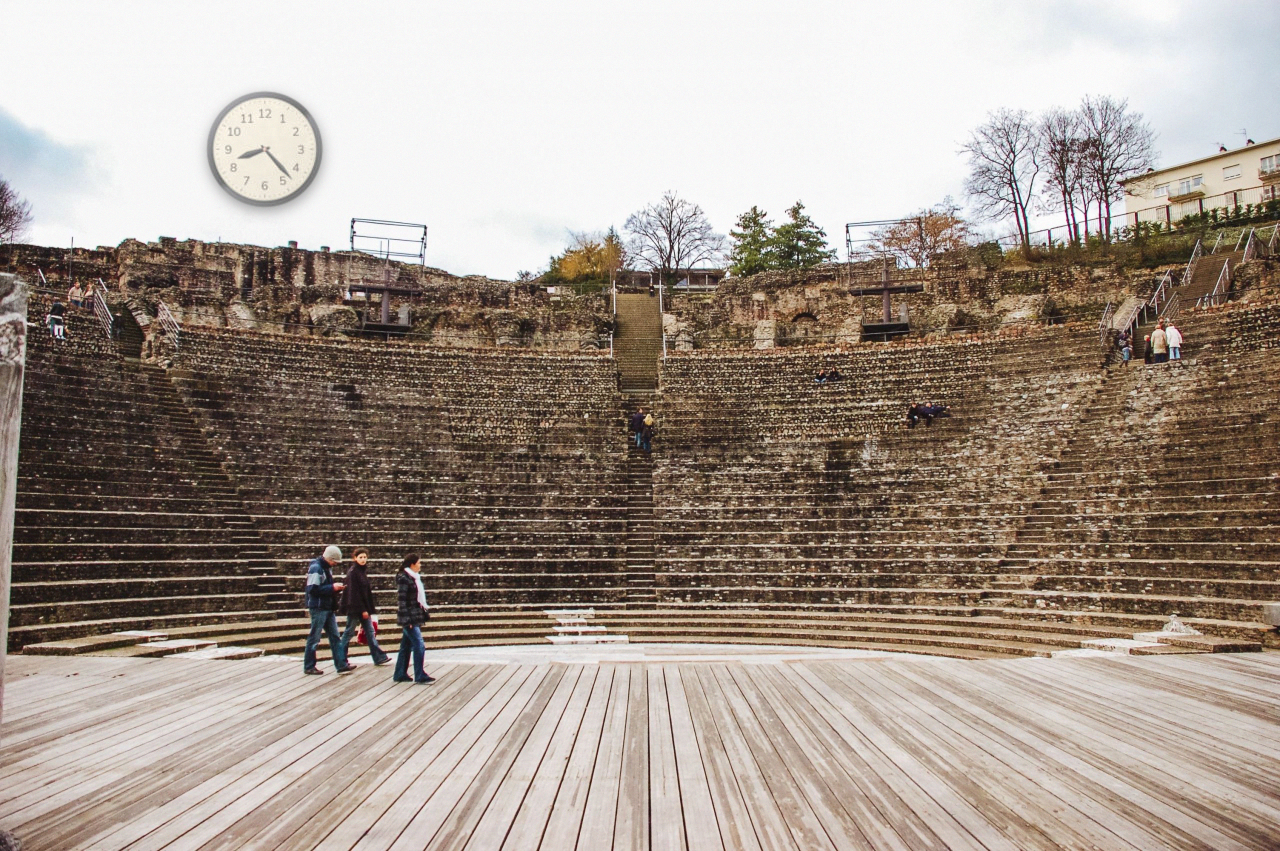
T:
8.23
